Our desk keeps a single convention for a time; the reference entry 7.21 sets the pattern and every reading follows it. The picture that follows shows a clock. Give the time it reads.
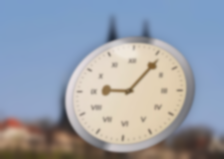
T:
9.06
